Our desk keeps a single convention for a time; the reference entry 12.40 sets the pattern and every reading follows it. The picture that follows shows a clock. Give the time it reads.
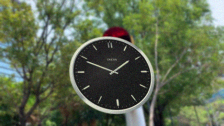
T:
1.49
